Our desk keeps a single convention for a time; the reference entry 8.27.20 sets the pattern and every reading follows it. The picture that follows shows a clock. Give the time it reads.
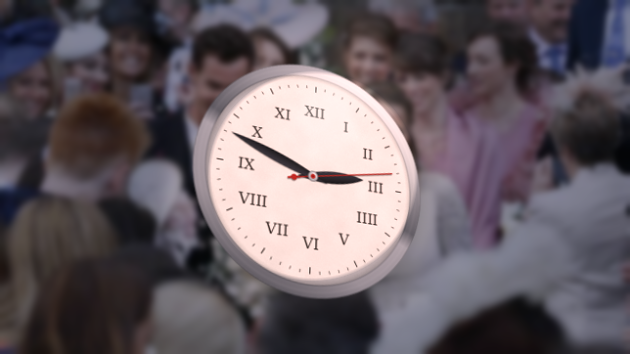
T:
2.48.13
